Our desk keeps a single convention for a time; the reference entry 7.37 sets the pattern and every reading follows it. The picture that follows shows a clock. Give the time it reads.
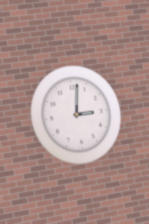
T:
3.02
